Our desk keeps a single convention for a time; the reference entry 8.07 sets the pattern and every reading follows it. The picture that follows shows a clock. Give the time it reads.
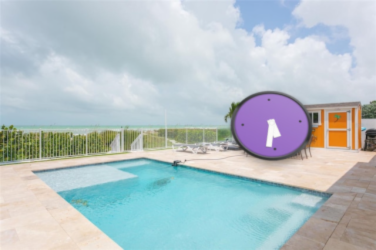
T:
5.32
